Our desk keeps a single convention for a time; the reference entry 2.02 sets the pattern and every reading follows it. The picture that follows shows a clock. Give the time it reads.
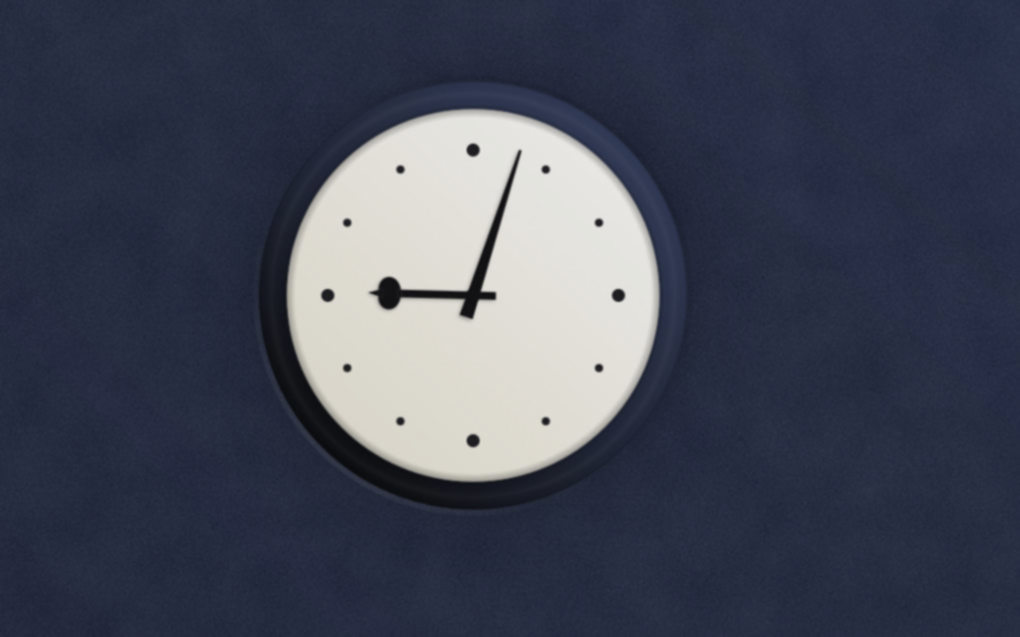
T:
9.03
